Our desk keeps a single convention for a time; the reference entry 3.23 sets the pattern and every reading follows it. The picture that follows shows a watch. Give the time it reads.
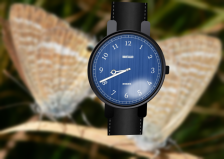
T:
8.41
